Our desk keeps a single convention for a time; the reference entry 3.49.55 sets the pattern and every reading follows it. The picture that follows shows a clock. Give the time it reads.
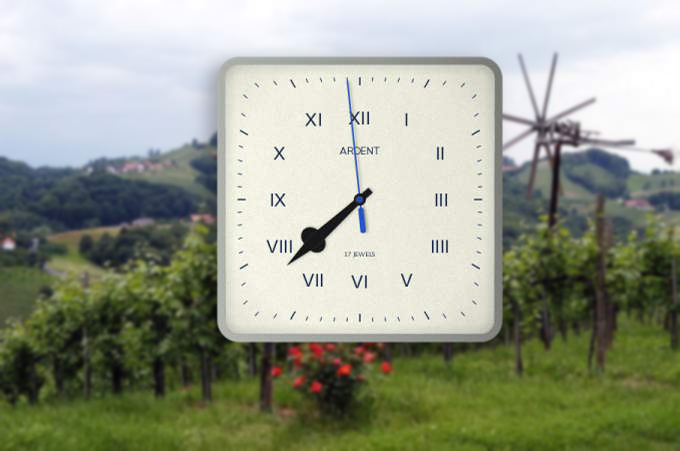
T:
7.37.59
